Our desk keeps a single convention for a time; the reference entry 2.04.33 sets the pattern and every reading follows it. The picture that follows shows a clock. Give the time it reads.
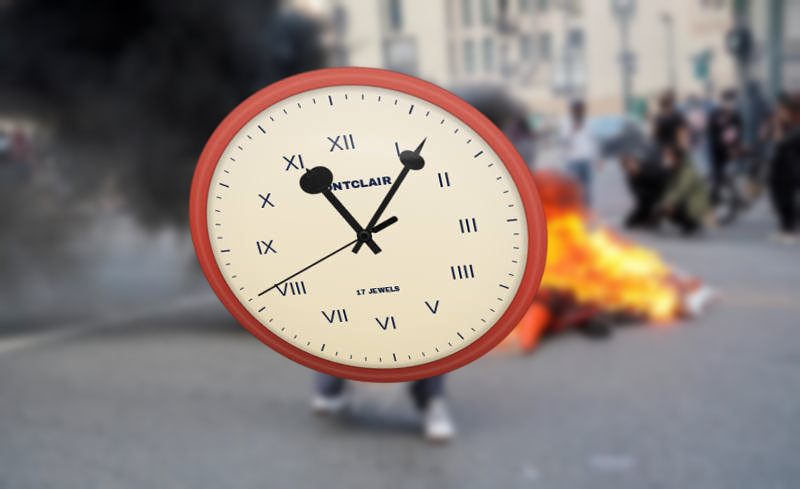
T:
11.06.41
